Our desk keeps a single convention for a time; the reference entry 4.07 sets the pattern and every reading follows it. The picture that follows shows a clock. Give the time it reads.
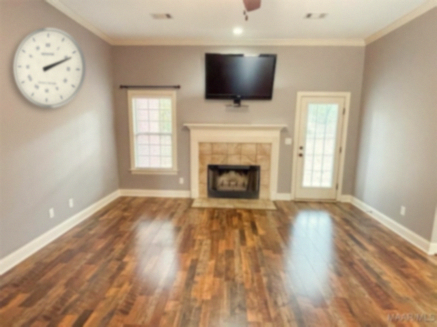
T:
2.11
